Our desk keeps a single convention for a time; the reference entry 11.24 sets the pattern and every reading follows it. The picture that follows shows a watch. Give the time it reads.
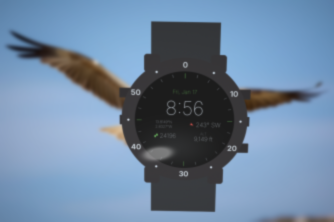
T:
8.56
